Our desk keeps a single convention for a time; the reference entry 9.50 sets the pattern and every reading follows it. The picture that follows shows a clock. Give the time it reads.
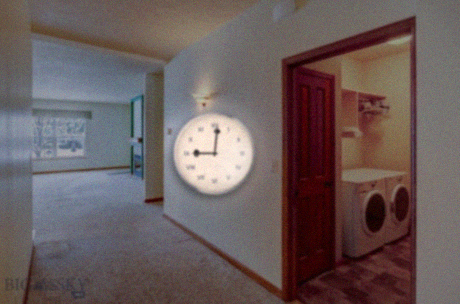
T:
9.01
